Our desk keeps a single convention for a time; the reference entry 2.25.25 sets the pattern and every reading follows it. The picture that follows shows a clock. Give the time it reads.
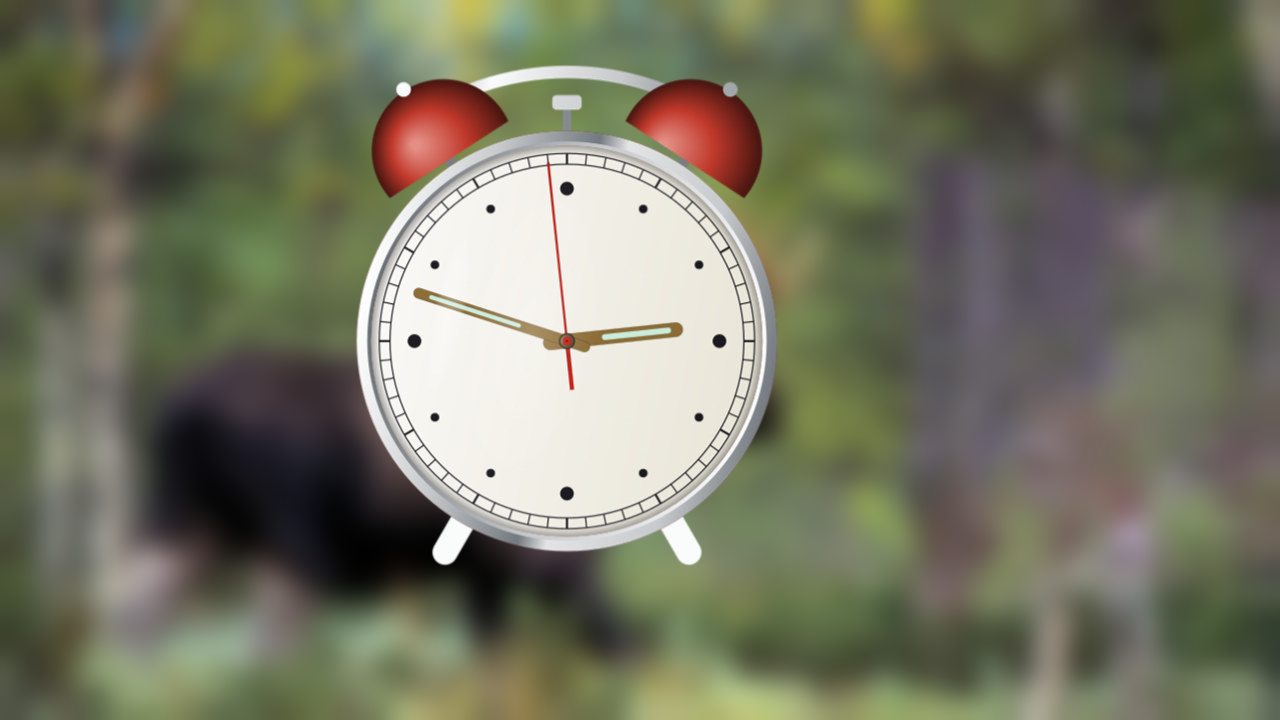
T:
2.47.59
